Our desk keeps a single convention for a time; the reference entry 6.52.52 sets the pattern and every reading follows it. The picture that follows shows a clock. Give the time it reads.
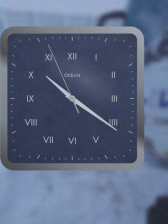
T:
10.20.56
